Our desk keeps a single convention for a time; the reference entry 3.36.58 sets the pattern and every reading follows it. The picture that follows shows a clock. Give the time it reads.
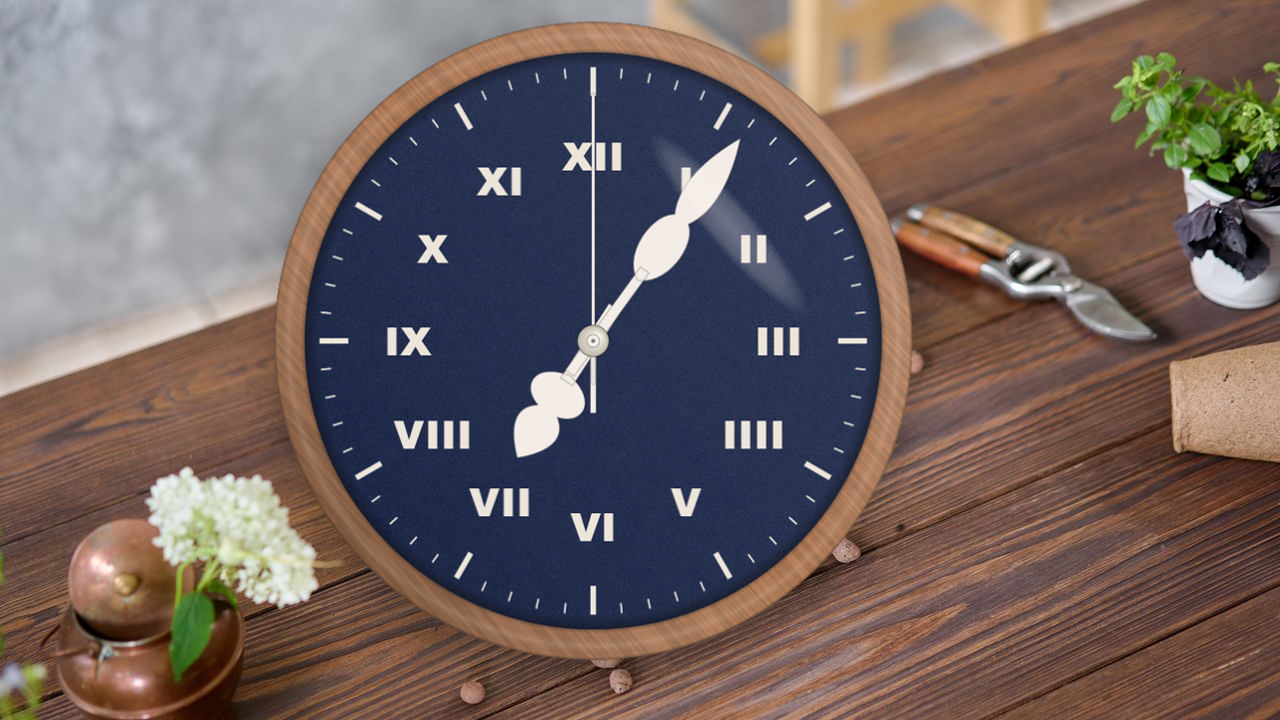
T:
7.06.00
